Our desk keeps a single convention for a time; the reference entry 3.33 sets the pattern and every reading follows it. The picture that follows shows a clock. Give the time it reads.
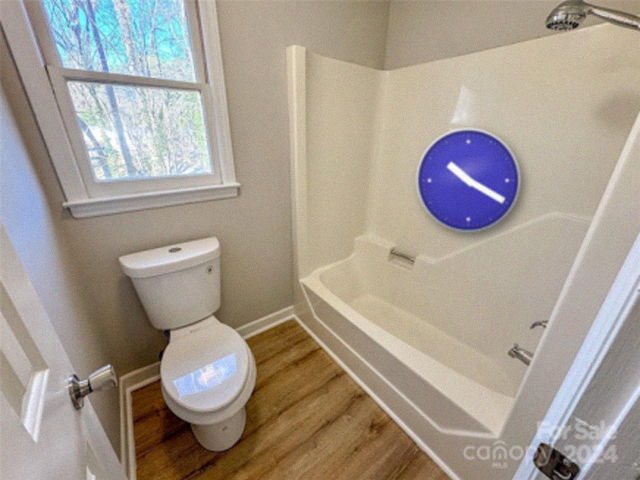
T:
10.20
